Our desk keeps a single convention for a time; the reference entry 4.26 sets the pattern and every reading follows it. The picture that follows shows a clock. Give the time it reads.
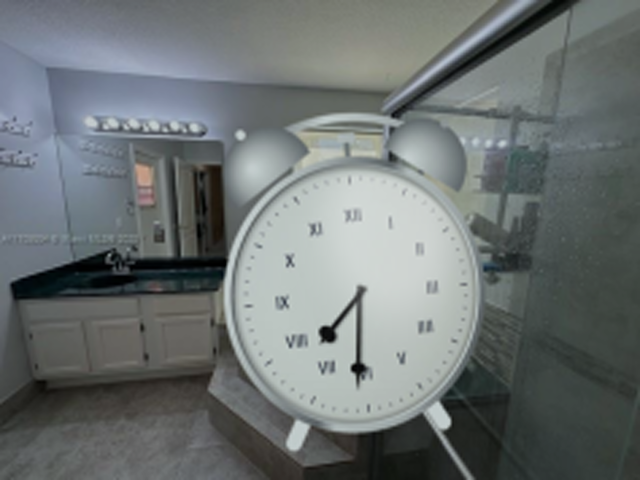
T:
7.31
